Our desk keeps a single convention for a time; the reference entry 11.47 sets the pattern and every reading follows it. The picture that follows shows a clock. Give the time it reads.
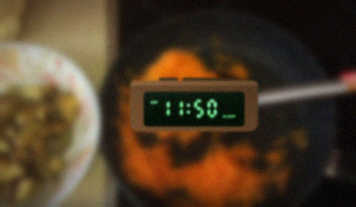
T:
11.50
